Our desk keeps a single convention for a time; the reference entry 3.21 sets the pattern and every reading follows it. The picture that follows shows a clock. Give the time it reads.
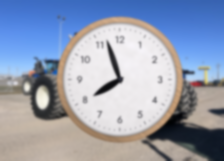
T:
7.57
